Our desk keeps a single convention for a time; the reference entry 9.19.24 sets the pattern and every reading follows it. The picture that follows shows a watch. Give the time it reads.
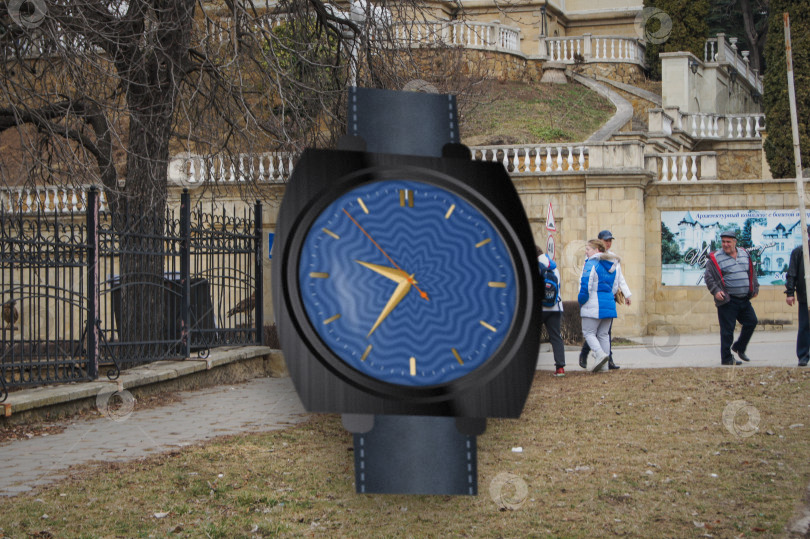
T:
9.35.53
